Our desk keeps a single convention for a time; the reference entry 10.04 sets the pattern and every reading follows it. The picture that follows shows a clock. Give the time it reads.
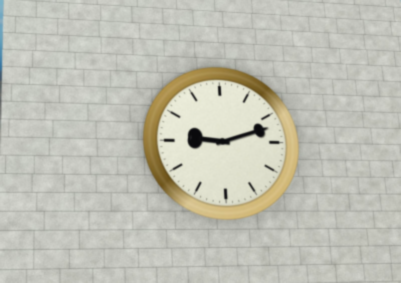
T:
9.12
